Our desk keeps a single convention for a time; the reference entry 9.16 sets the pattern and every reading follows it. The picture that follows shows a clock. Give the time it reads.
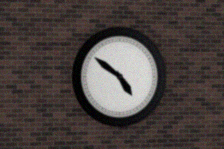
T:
4.51
